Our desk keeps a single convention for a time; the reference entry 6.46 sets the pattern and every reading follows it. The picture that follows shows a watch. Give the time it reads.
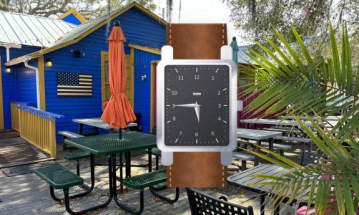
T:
5.45
